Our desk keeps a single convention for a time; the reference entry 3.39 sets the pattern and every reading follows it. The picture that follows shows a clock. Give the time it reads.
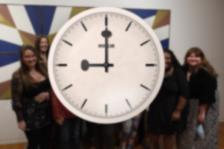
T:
9.00
